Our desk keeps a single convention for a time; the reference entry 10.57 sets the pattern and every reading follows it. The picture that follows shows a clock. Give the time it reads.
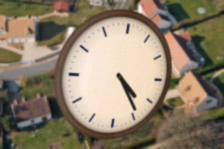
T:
4.24
